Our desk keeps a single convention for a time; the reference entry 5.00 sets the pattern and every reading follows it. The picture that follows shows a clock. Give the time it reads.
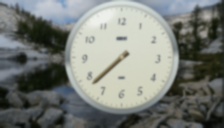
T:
7.38
